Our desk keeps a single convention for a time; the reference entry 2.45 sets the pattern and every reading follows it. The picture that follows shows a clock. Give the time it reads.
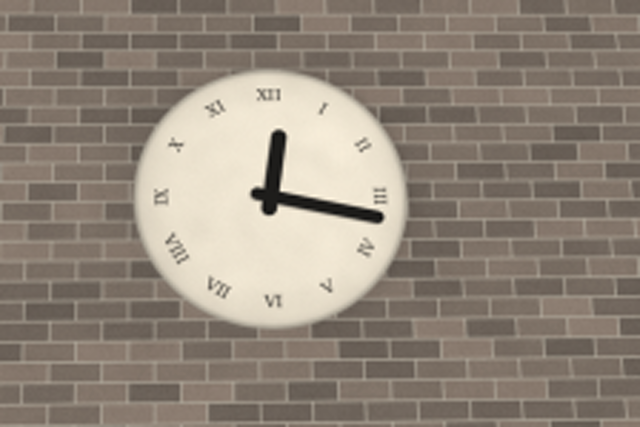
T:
12.17
